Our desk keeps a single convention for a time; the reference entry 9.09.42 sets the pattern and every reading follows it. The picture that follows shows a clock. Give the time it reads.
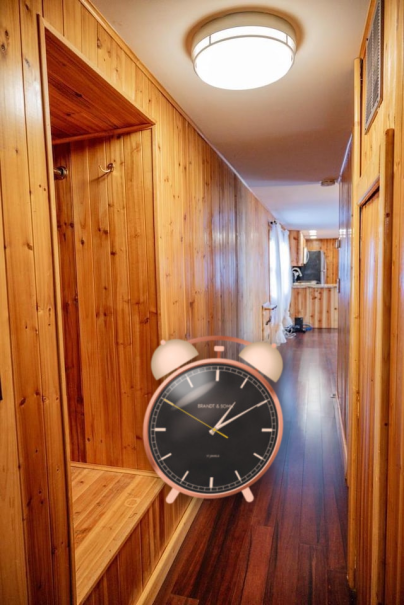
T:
1.09.50
